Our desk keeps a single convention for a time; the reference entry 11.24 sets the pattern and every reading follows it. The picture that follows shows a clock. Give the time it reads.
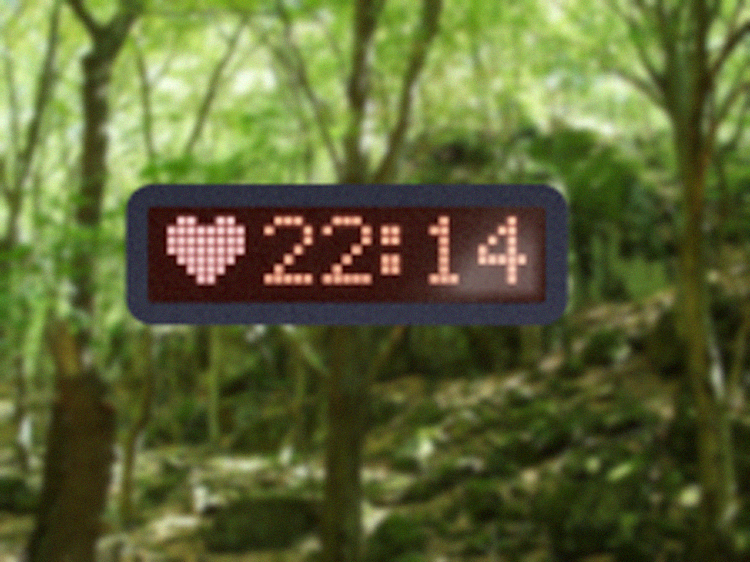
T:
22.14
